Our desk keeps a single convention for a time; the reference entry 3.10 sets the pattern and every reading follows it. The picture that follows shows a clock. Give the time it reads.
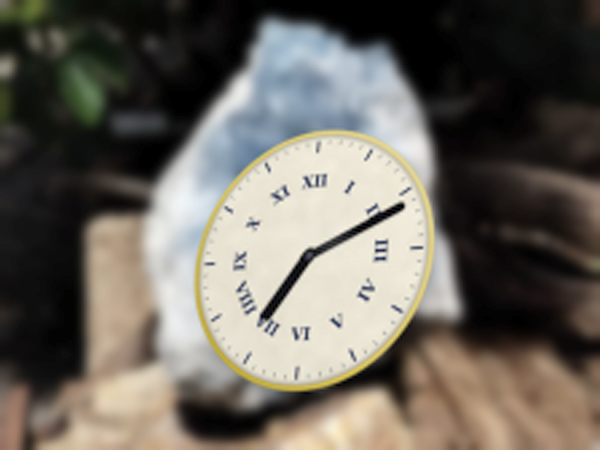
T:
7.11
